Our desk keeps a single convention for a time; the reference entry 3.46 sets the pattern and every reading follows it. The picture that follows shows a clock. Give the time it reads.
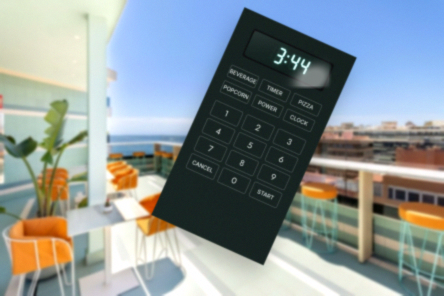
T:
3.44
